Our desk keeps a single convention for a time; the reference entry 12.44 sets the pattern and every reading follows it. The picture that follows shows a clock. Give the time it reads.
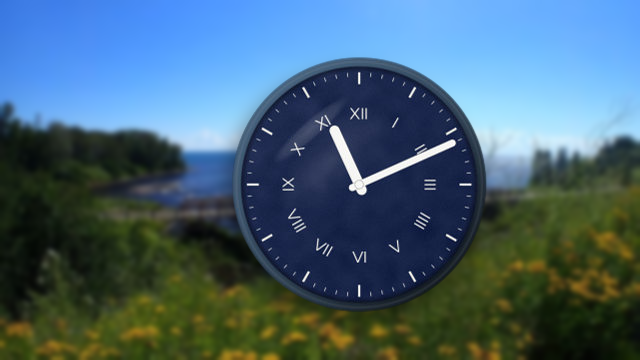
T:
11.11
